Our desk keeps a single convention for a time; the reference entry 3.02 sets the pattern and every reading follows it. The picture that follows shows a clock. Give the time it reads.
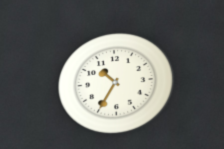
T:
10.35
